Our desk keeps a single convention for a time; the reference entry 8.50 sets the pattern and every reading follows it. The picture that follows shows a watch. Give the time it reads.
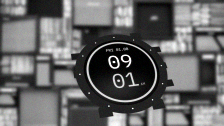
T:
9.01
